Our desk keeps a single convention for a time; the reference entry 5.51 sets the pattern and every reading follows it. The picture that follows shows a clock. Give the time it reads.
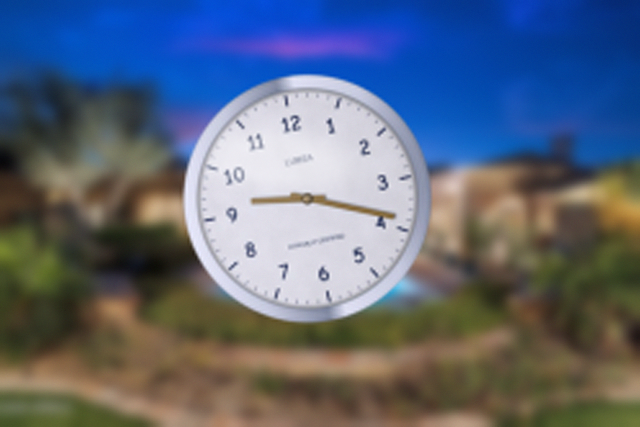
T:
9.19
